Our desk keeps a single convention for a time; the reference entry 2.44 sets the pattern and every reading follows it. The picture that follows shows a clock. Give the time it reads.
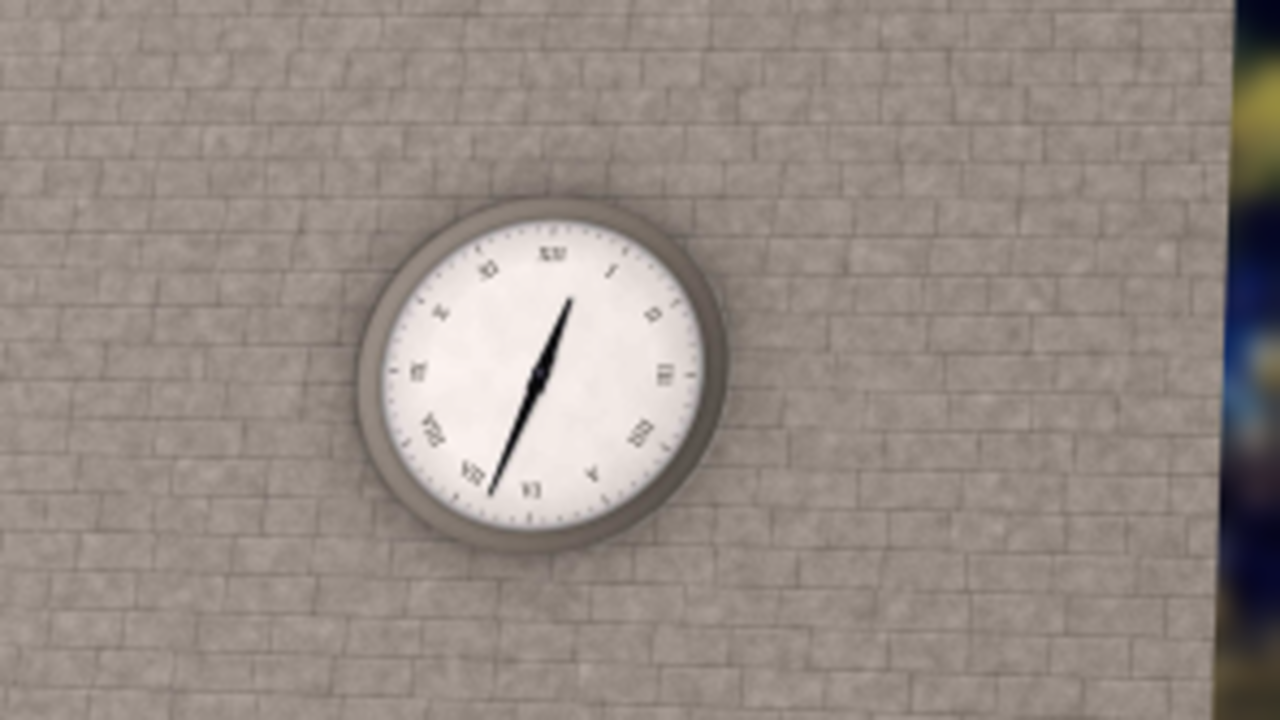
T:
12.33
